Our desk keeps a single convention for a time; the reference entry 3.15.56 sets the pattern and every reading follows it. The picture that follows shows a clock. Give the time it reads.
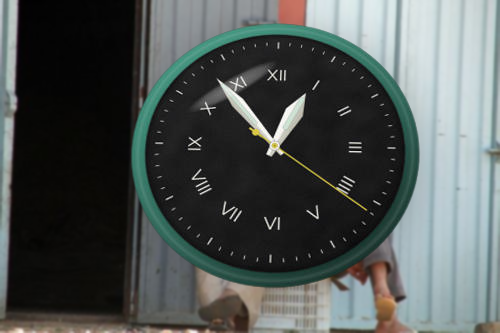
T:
12.53.21
